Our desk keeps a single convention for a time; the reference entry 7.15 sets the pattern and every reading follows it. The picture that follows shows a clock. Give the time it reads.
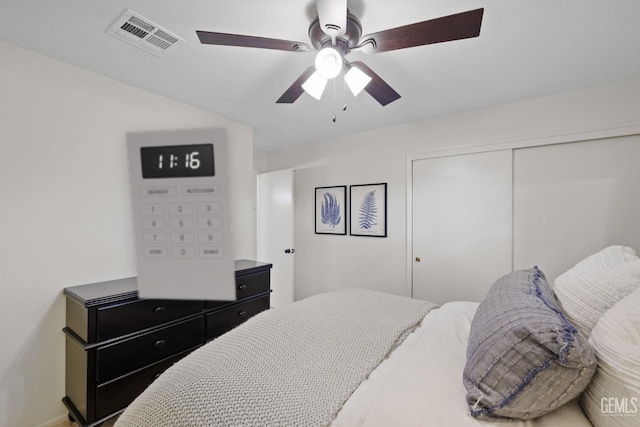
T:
11.16
